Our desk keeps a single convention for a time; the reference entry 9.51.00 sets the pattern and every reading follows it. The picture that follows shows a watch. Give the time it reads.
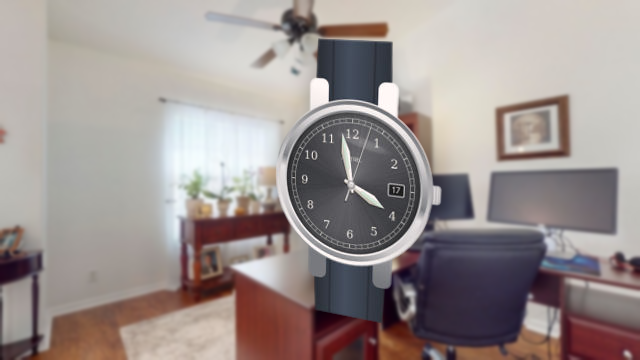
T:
3.58.03
